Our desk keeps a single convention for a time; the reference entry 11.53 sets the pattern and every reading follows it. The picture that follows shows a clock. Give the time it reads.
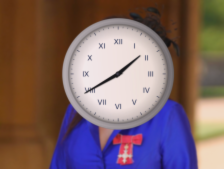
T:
1.40
